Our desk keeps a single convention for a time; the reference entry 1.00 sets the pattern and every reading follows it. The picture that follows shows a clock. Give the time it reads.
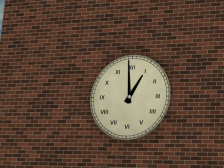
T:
12.59
